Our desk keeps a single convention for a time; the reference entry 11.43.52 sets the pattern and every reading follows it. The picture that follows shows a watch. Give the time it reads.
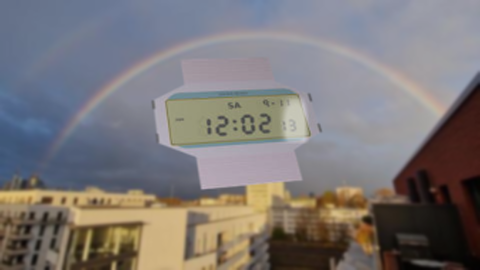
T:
12.02.13
